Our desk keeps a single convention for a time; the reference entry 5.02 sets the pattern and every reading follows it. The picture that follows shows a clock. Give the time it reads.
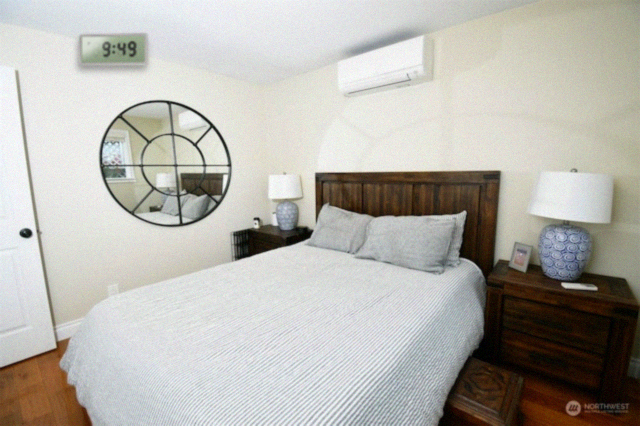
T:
9.49
